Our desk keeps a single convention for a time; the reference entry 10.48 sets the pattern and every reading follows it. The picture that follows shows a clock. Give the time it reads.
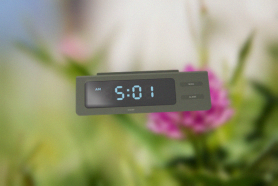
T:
5.01
